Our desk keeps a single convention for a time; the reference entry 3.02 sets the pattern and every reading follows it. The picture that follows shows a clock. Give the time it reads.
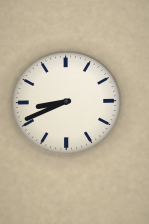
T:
8.41
